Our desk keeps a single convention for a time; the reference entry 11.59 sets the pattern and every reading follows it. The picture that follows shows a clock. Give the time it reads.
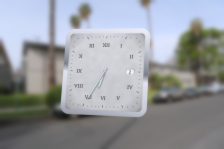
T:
6.35
